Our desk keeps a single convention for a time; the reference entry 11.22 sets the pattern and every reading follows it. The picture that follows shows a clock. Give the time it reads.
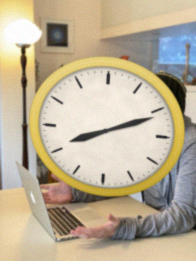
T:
8.11
